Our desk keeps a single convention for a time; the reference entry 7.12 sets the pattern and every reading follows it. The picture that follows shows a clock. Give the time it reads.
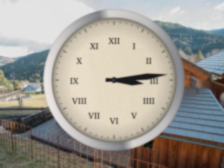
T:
3.14
